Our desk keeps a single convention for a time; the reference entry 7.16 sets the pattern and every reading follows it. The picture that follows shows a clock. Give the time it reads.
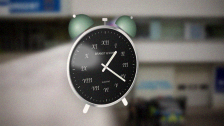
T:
1.21
